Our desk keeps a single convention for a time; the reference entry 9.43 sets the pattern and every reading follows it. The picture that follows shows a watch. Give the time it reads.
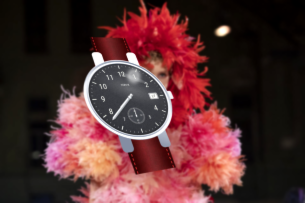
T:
7.38
